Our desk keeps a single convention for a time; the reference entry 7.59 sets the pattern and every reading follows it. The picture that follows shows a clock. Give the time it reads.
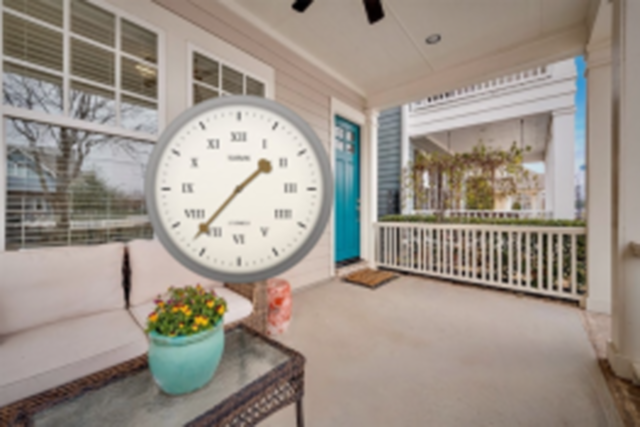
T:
1.37
